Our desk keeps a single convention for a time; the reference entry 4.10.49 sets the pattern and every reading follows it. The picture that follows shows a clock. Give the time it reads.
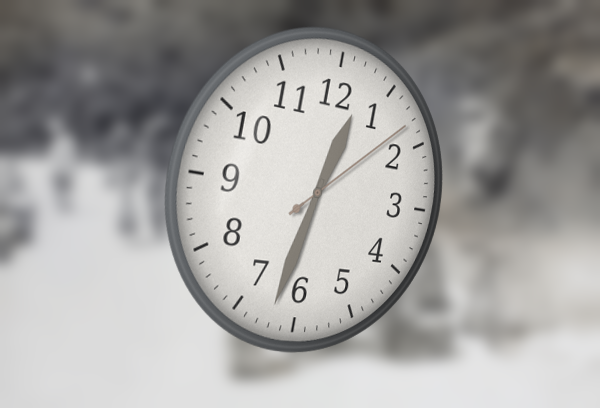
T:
12.32.08
